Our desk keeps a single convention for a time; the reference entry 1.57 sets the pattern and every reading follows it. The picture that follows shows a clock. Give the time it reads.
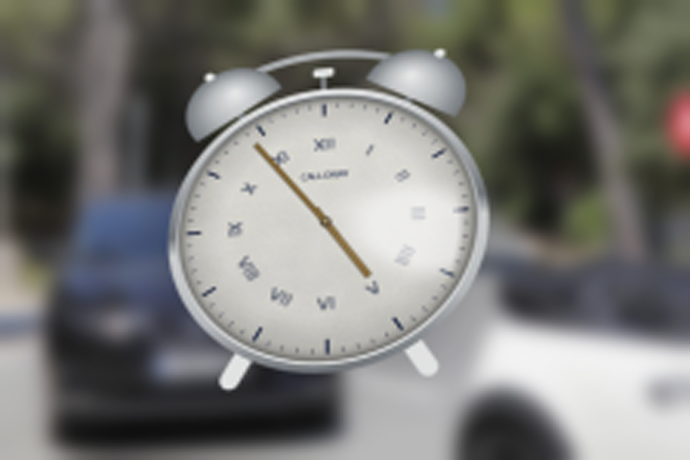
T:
4.54
